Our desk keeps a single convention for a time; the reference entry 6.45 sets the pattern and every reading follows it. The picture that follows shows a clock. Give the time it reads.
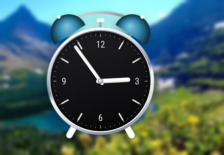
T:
2.54
